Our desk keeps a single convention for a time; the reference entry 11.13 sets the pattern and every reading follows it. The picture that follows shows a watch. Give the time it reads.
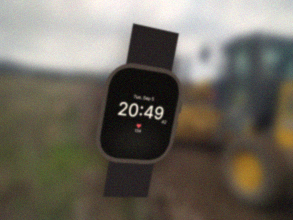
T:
20.49
